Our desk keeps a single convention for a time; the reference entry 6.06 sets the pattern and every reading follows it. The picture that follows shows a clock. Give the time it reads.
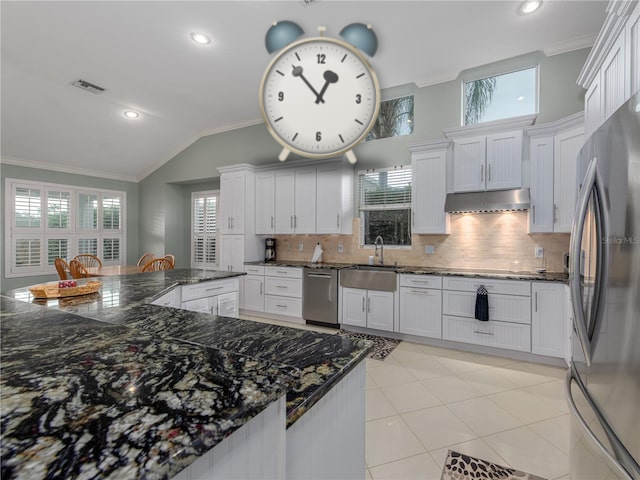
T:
12.53
